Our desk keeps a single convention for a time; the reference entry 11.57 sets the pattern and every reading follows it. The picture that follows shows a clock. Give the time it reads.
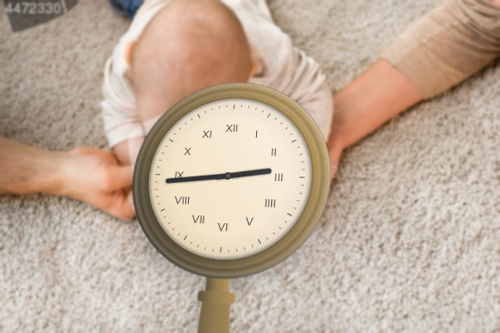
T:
2.44
